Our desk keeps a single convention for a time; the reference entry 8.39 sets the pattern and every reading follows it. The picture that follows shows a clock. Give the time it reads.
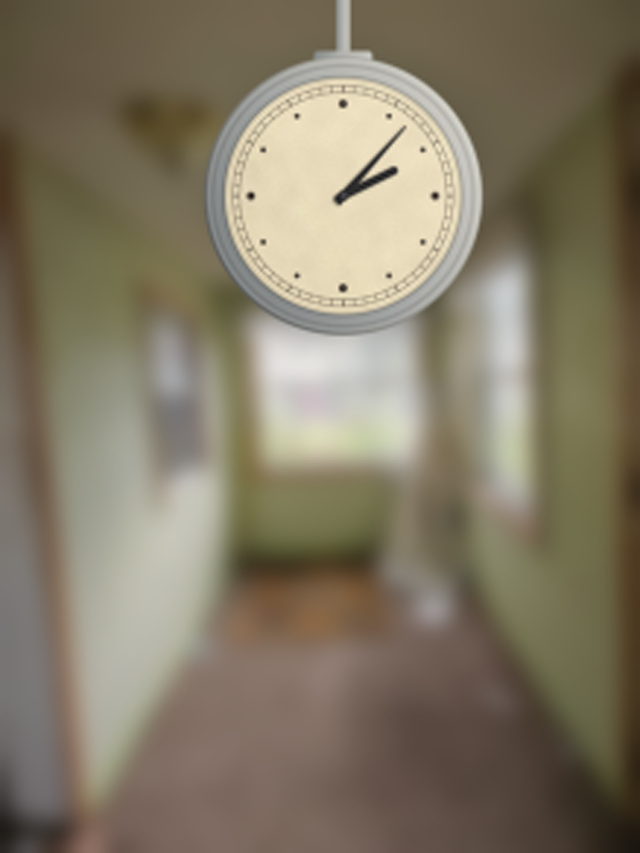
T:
2.07
